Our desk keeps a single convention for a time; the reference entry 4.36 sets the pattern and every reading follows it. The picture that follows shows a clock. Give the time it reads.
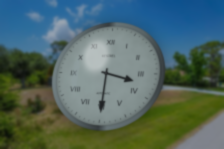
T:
3.30
